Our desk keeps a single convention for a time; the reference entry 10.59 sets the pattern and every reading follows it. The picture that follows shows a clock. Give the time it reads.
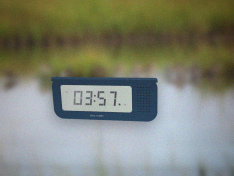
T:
3.57
